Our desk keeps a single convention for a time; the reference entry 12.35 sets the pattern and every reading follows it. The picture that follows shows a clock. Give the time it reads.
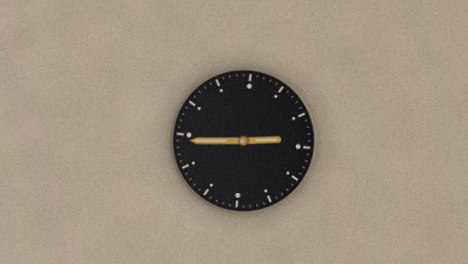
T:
2.44
